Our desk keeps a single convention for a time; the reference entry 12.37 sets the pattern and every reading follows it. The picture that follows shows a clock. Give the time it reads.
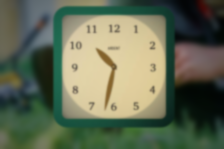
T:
10.32
